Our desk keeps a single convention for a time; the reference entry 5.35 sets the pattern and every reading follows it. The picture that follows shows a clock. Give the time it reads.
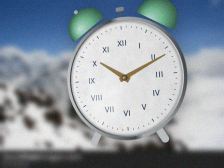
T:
10.11
